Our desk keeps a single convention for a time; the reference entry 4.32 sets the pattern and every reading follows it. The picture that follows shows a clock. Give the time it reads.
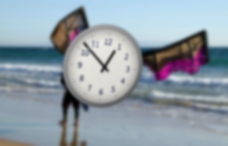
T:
12.52
